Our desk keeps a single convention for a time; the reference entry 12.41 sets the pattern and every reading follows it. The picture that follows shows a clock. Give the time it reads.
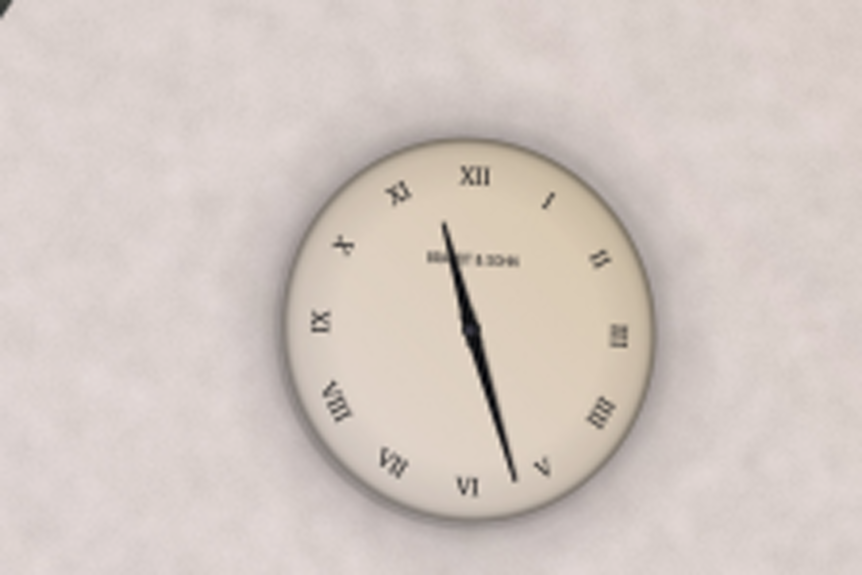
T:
11.27
